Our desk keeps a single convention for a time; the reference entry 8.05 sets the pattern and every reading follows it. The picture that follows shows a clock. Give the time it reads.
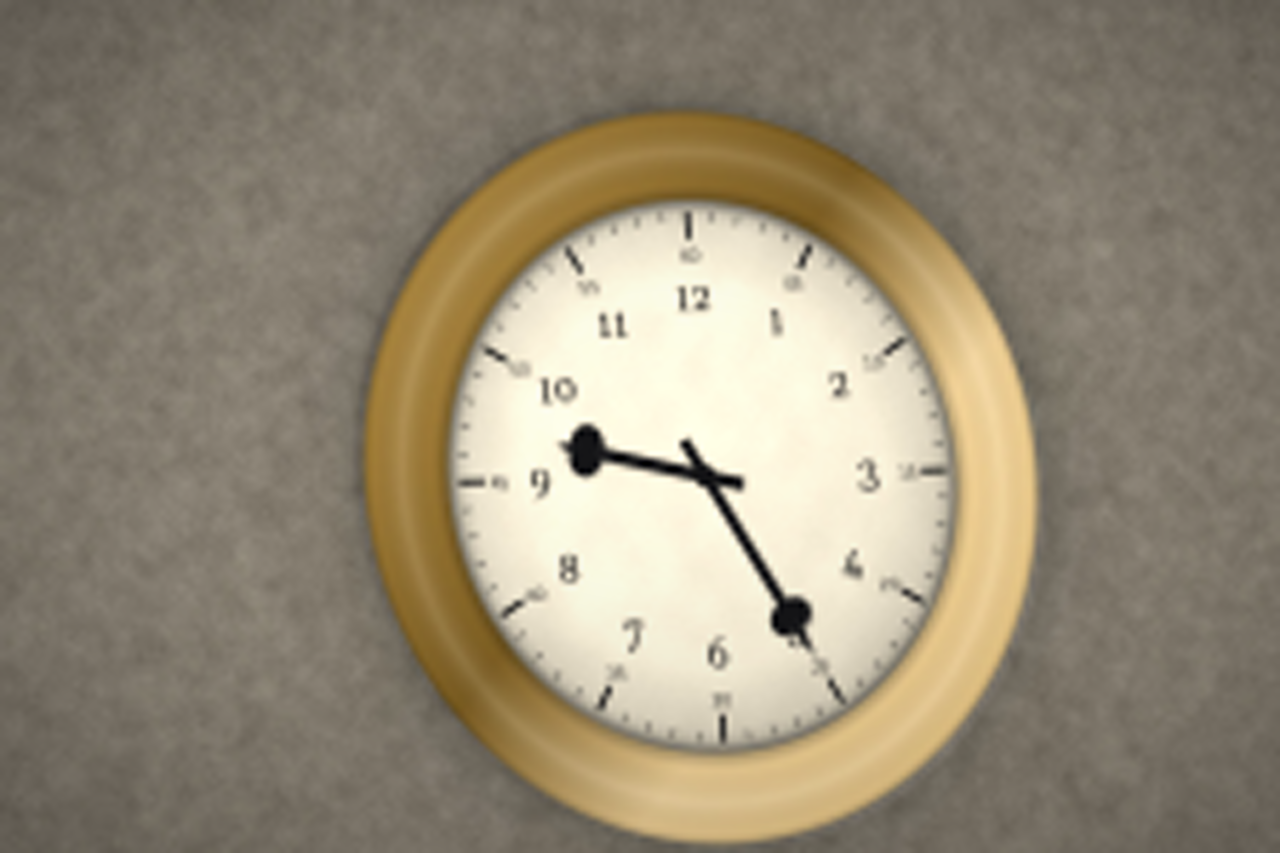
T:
9.25
